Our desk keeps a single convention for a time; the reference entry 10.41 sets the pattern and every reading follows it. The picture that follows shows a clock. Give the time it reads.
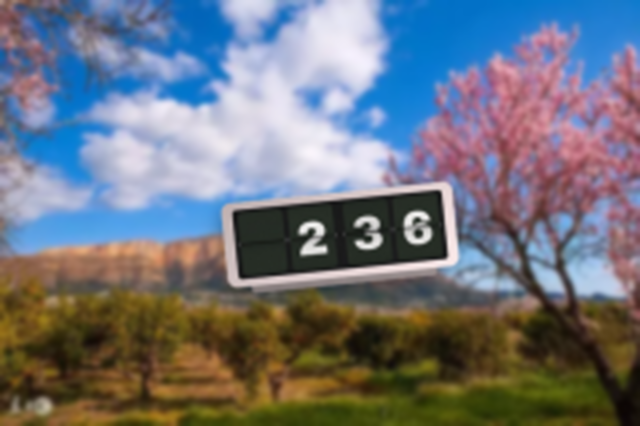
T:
2.36
